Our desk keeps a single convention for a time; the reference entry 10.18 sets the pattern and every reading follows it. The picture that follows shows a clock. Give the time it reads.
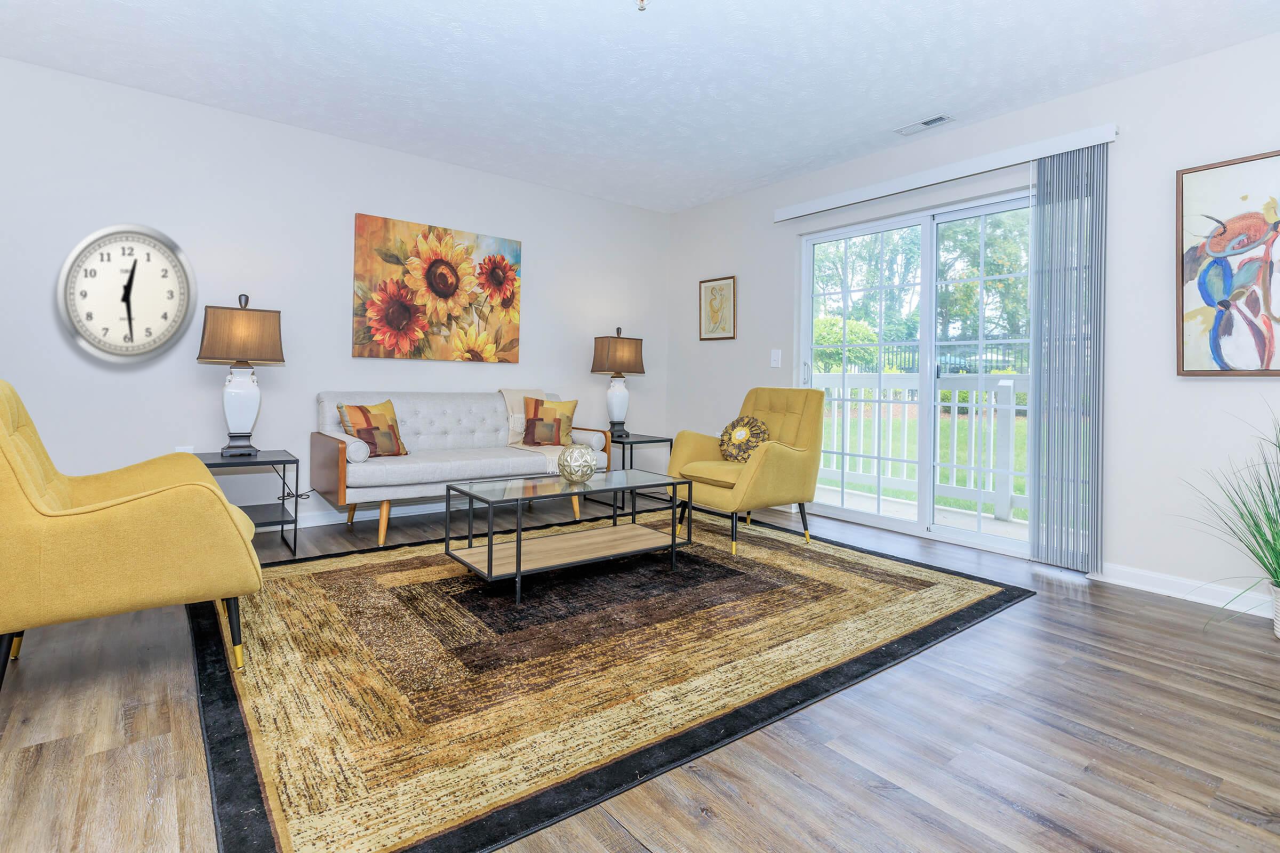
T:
12.29
